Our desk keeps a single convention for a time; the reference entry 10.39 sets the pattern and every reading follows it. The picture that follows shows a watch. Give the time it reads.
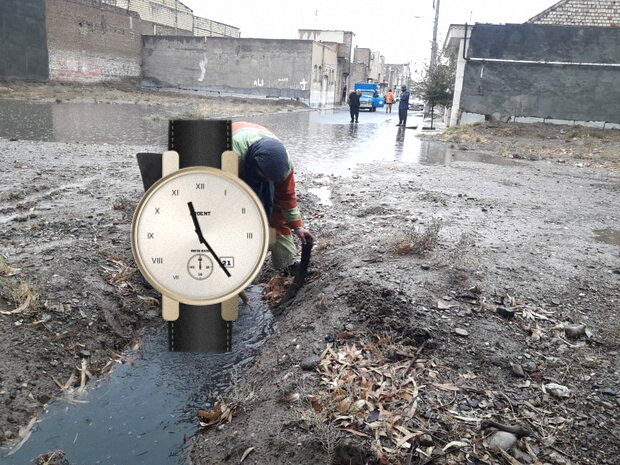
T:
11.24
